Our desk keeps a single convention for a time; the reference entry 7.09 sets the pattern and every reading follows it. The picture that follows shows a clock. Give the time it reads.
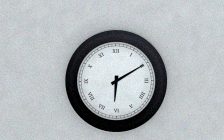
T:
6.10
